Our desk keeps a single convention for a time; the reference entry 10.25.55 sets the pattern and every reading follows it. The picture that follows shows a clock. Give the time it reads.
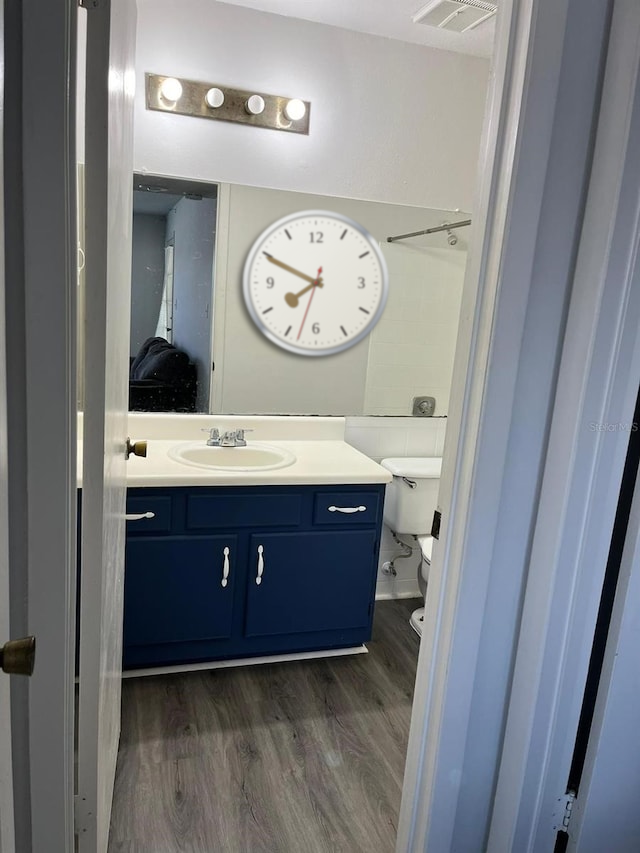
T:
7.49.33
